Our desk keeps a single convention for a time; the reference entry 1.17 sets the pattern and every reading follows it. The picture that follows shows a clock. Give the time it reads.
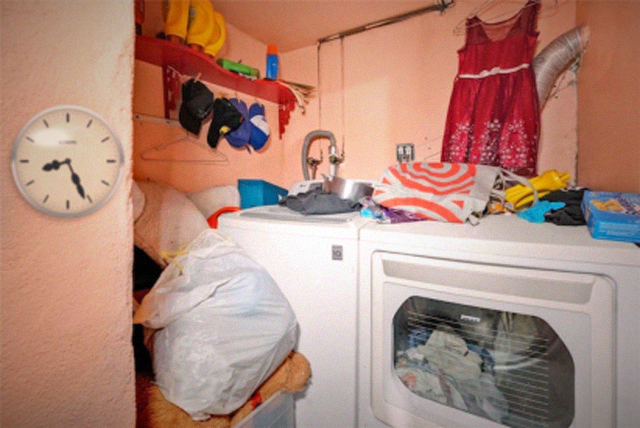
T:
8.26
